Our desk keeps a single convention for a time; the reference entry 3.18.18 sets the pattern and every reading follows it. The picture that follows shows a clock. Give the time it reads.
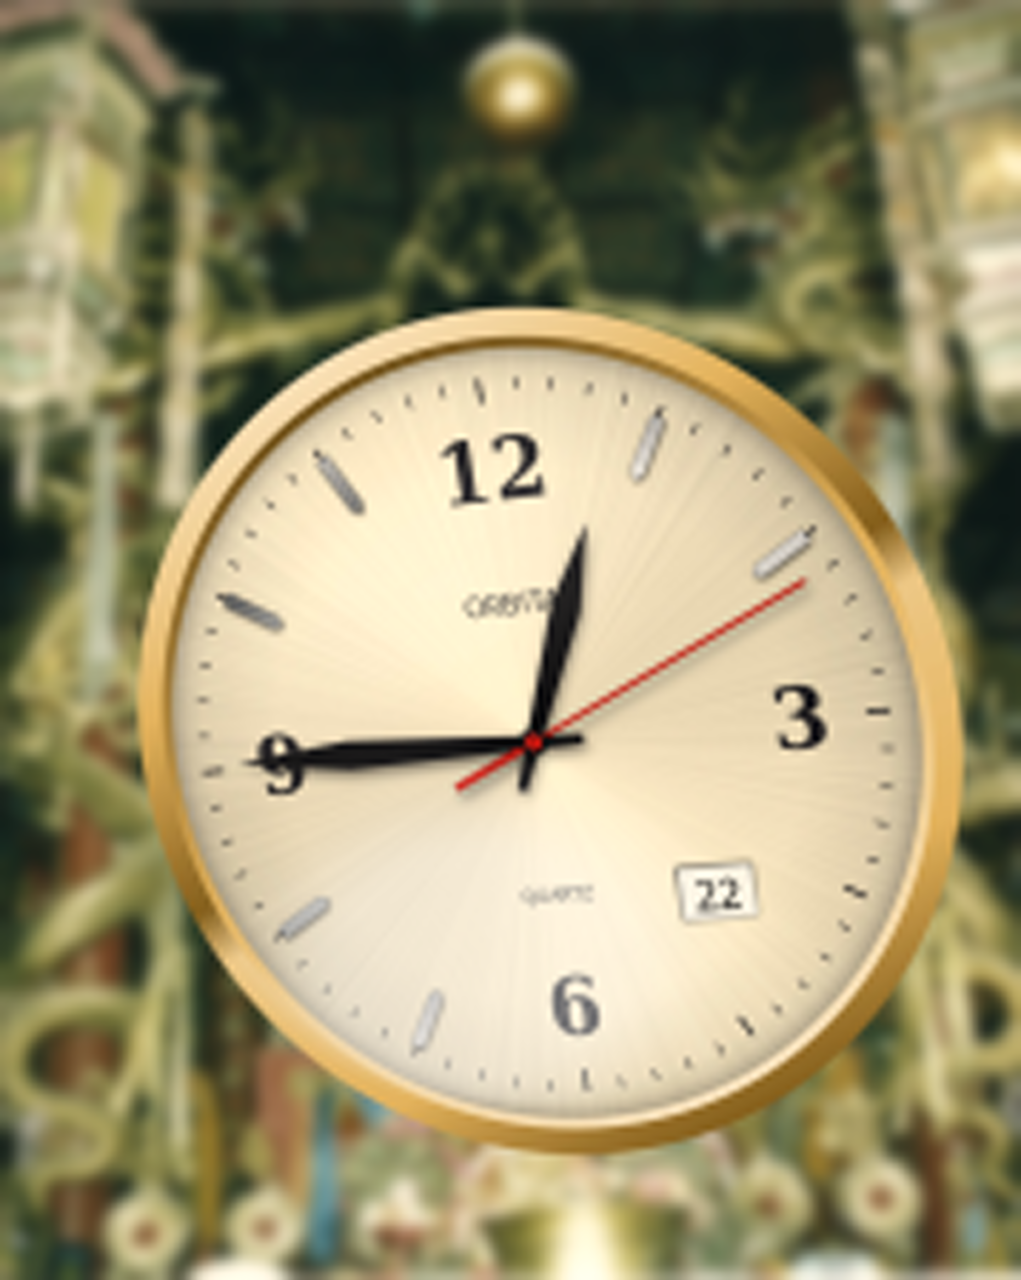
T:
12.45.11
